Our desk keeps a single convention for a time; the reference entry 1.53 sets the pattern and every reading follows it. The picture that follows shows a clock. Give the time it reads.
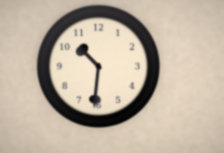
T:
10.31
